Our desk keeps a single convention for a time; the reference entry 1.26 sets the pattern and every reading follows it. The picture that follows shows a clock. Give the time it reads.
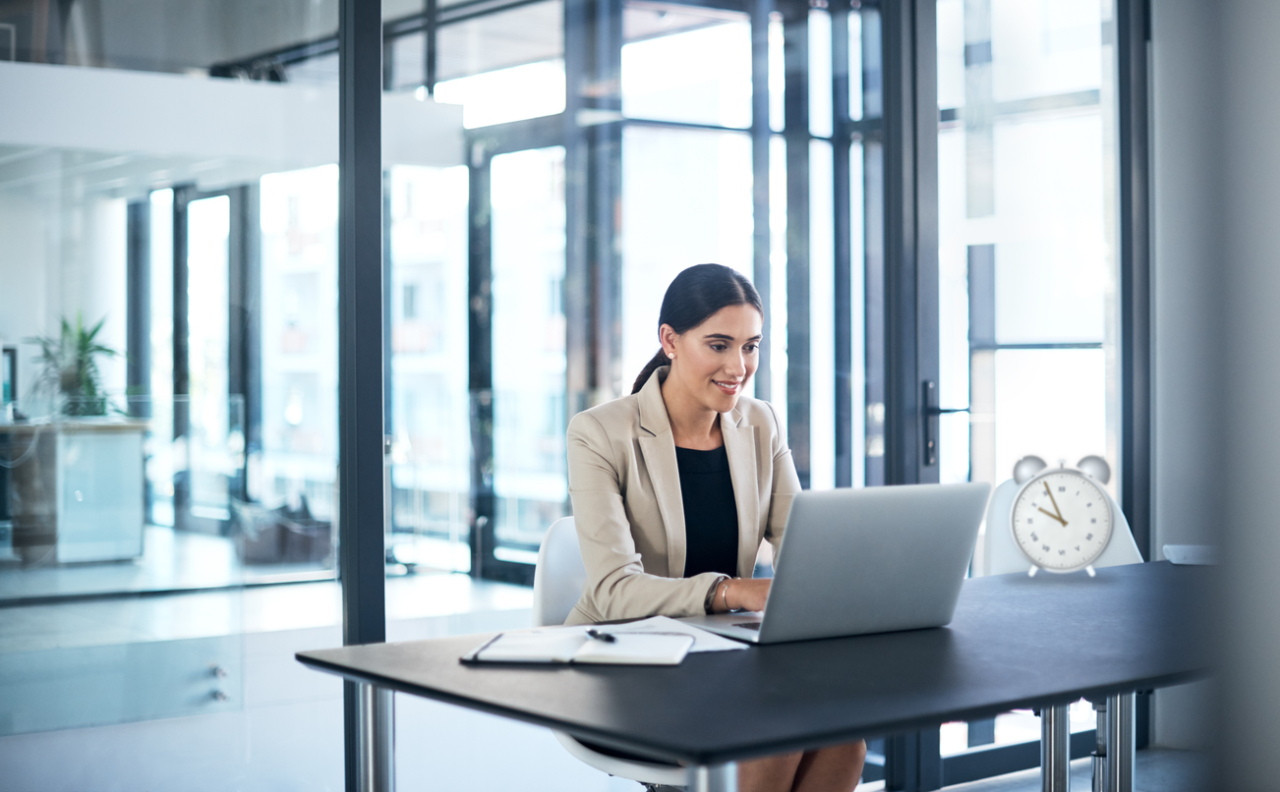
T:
9.56
